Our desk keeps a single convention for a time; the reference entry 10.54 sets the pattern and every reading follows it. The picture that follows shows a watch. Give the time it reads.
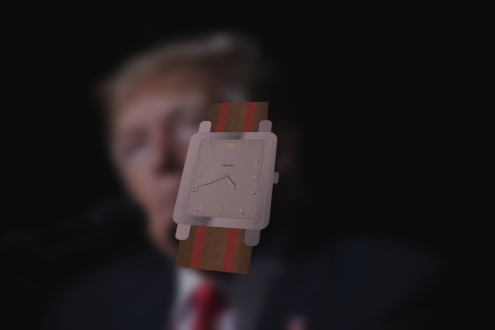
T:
4.41
